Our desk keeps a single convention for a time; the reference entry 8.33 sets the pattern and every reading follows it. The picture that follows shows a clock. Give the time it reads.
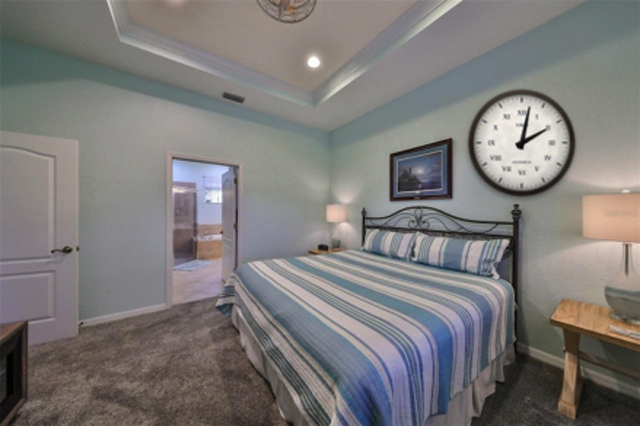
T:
2.02
